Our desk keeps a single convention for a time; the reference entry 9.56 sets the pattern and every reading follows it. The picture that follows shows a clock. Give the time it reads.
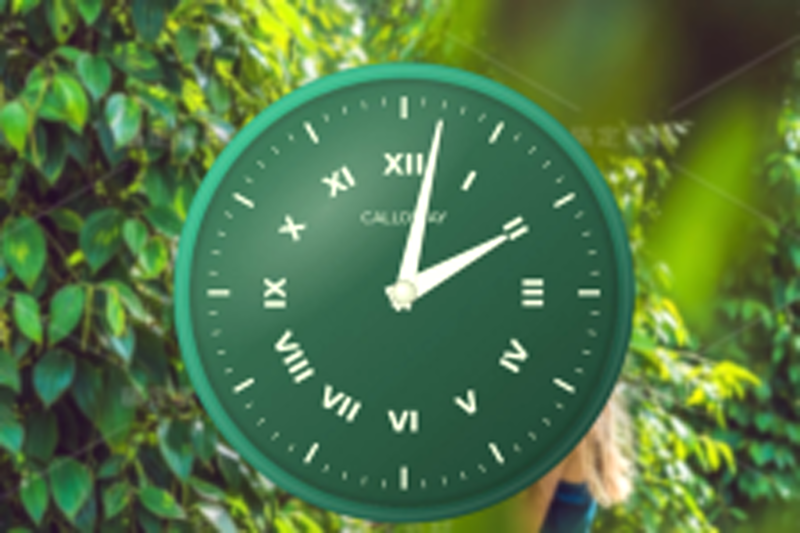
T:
2.02
